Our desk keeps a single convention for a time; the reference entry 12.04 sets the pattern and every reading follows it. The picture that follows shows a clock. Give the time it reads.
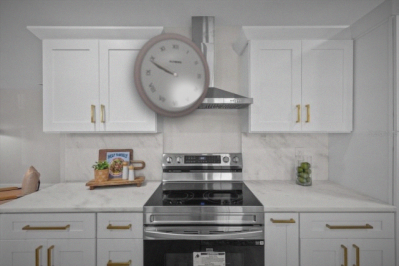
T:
9.49
